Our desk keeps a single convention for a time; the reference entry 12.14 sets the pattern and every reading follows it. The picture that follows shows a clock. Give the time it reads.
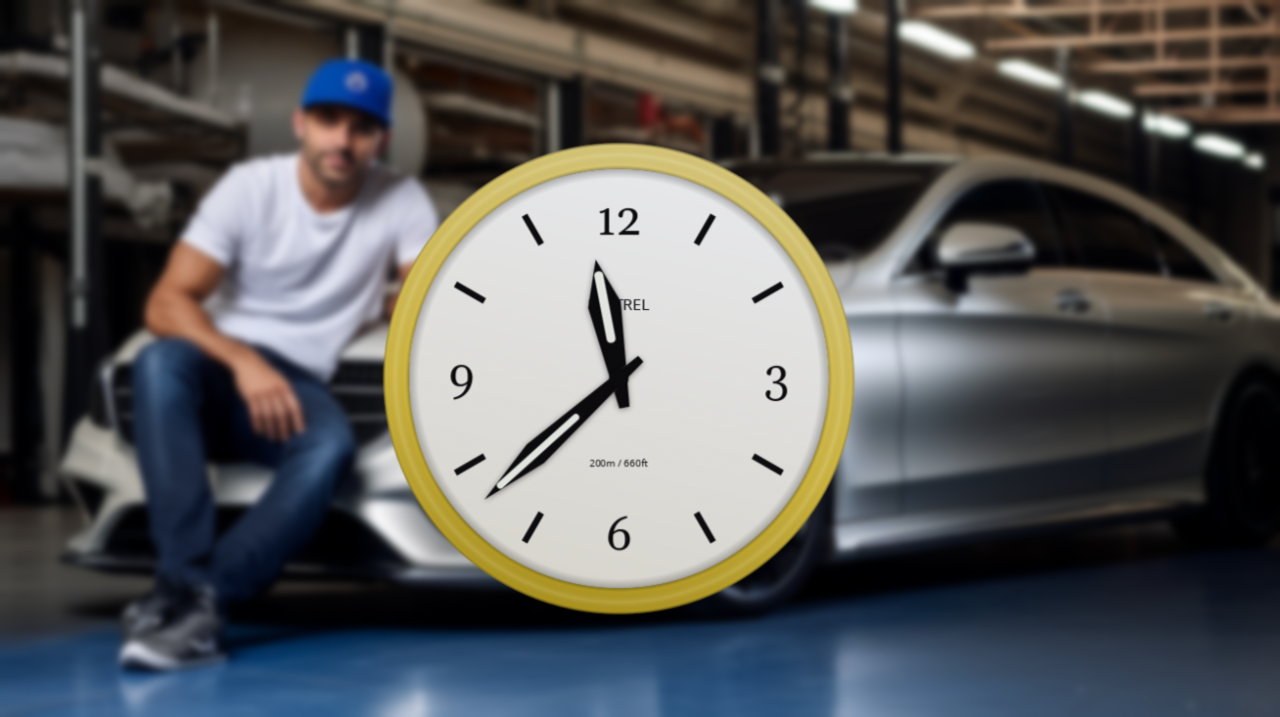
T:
11.38
